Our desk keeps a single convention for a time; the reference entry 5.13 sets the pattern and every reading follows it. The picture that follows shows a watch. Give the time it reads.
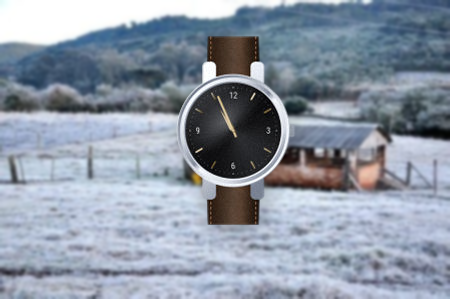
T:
10.56
